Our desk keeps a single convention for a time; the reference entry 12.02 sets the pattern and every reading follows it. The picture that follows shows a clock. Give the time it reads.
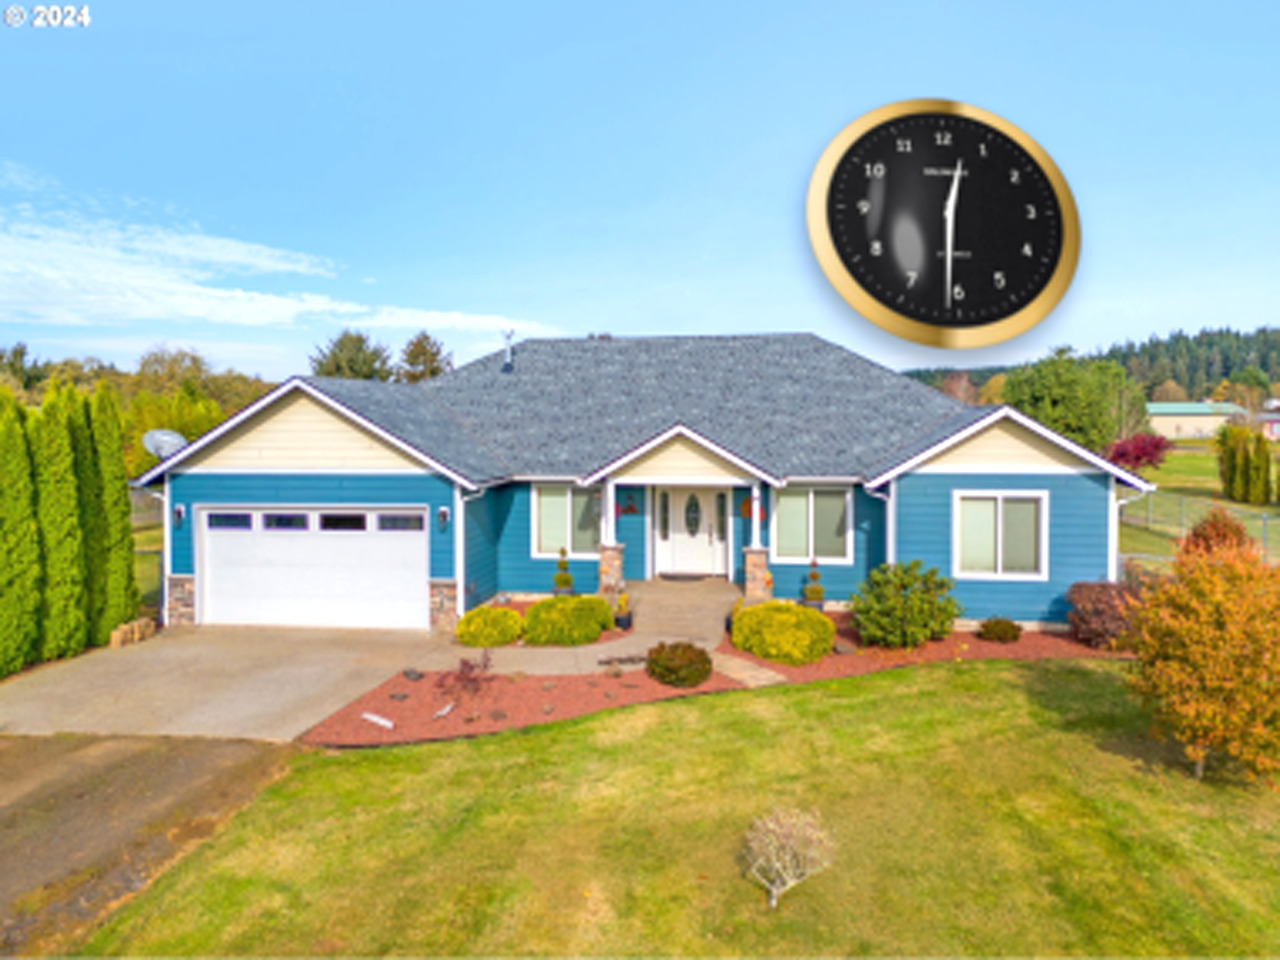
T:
12.31
